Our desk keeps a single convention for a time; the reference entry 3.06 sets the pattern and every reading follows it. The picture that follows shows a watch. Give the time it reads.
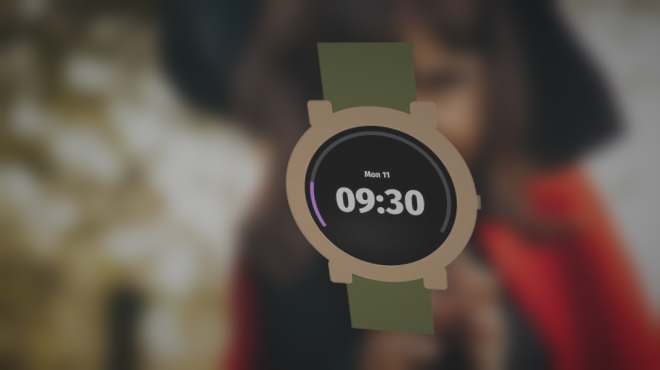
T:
9.30
